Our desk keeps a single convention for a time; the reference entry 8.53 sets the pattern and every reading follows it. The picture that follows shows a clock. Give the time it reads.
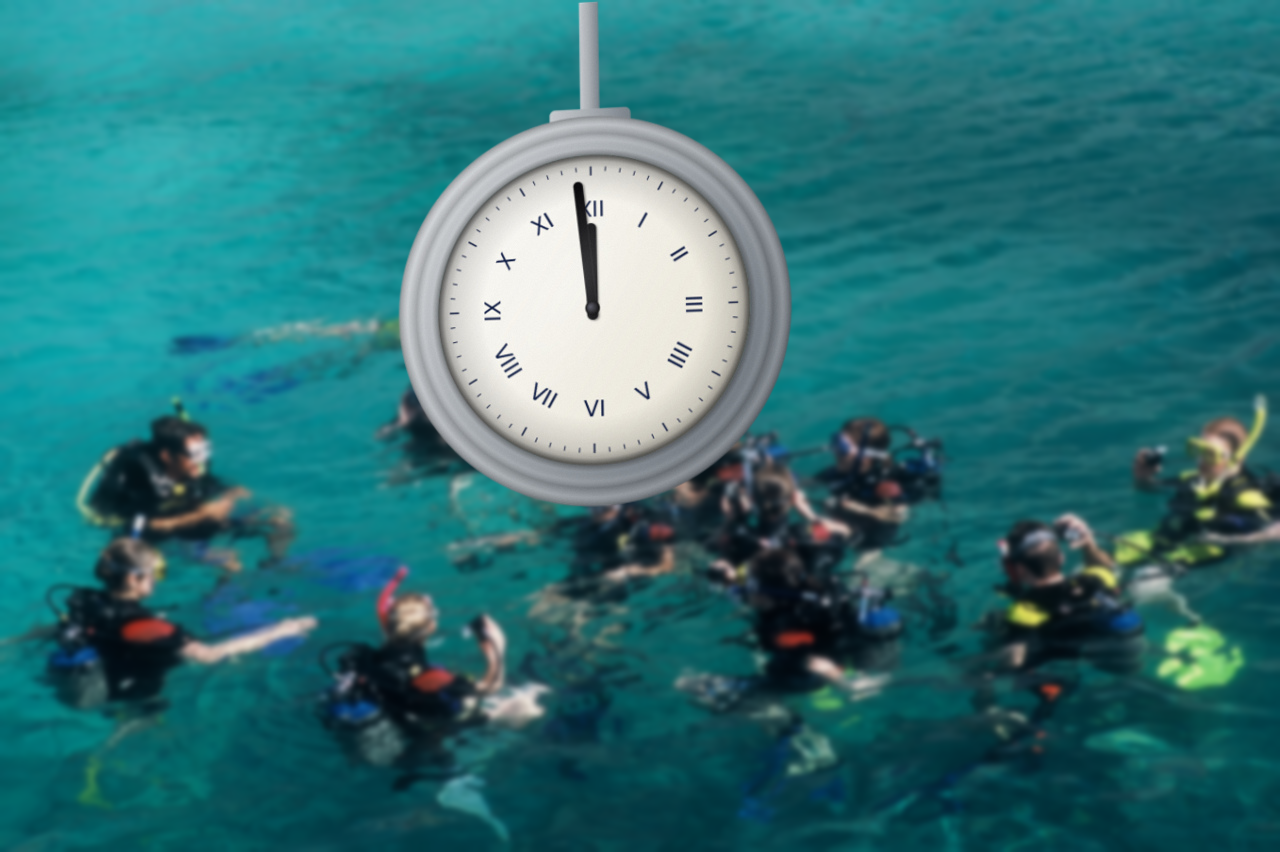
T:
11.59
